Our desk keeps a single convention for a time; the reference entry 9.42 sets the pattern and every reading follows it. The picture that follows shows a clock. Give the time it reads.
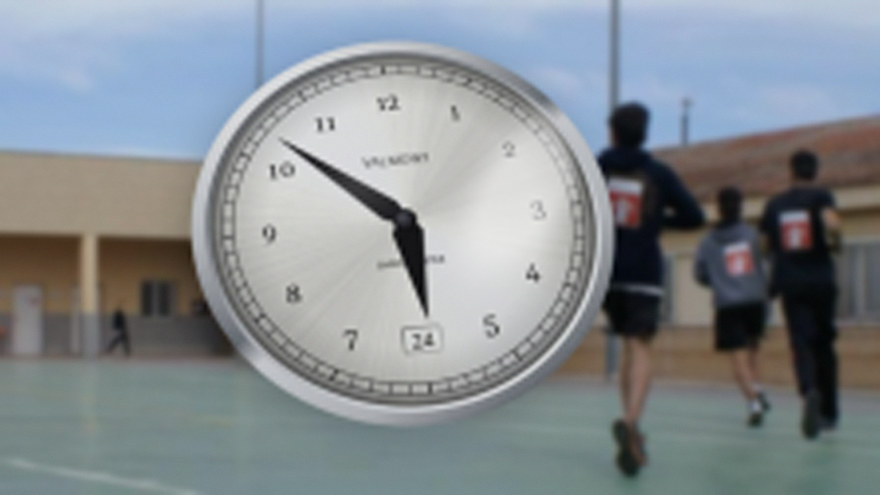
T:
5.52
